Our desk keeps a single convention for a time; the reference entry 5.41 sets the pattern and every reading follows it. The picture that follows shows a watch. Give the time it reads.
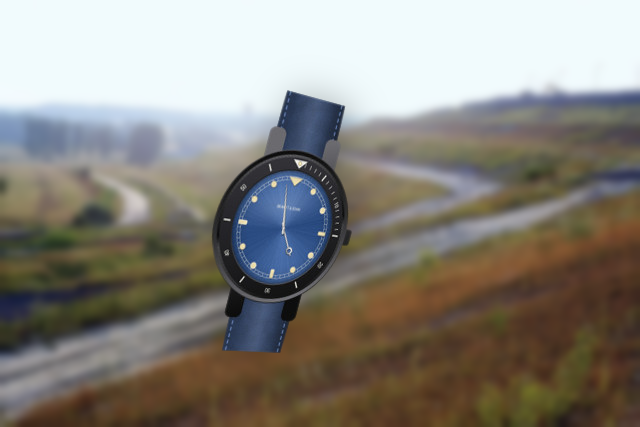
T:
4.58
